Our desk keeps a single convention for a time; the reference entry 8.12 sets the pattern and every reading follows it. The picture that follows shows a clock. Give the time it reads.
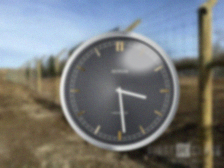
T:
3.29
